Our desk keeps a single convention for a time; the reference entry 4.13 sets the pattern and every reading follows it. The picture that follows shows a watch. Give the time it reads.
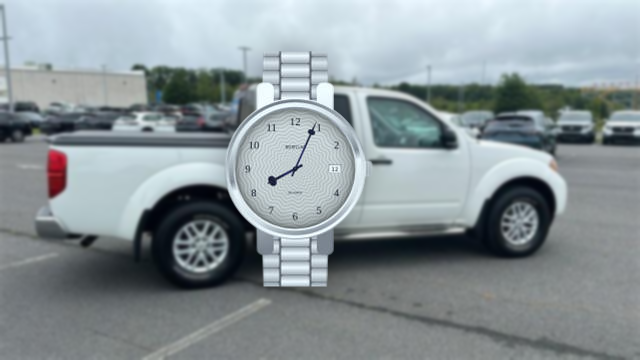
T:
8.04
